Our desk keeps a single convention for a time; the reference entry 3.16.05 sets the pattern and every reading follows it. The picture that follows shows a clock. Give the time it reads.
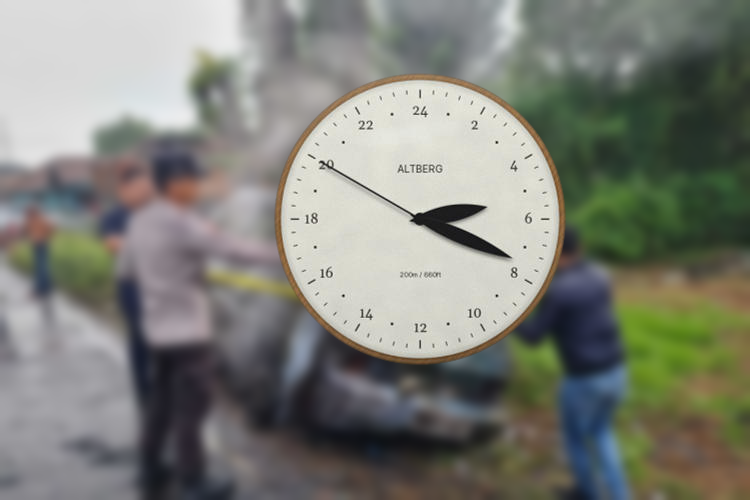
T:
5.18.50
